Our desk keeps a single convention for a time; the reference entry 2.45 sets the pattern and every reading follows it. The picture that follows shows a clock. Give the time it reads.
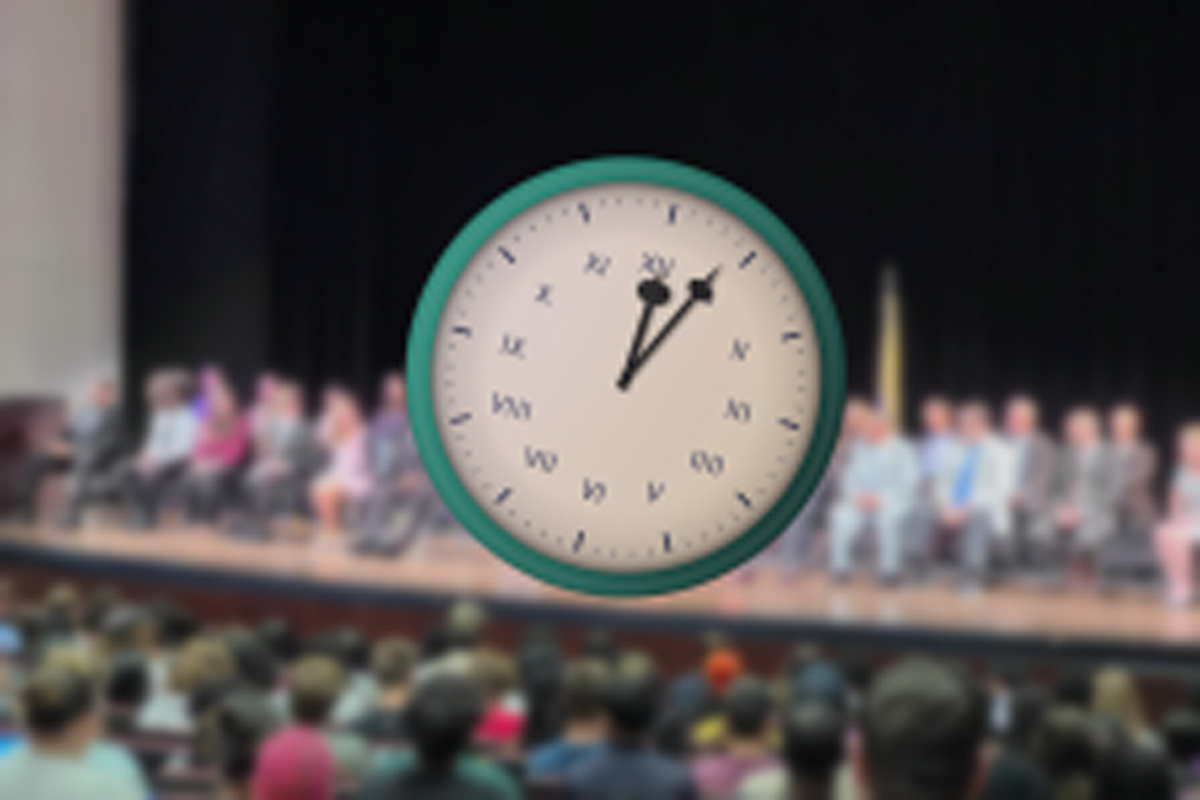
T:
12.04
